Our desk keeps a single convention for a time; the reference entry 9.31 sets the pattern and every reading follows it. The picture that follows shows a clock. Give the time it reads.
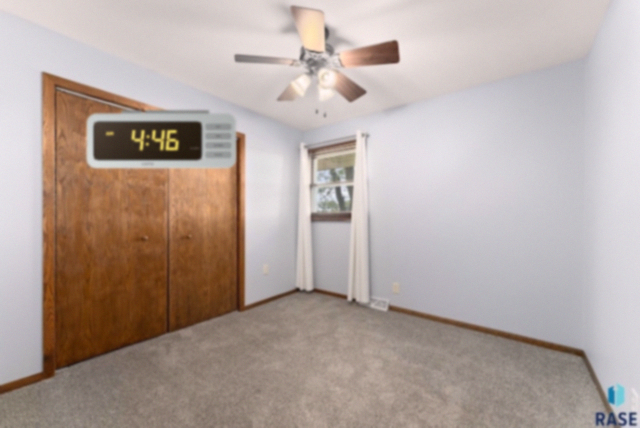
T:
4.46
